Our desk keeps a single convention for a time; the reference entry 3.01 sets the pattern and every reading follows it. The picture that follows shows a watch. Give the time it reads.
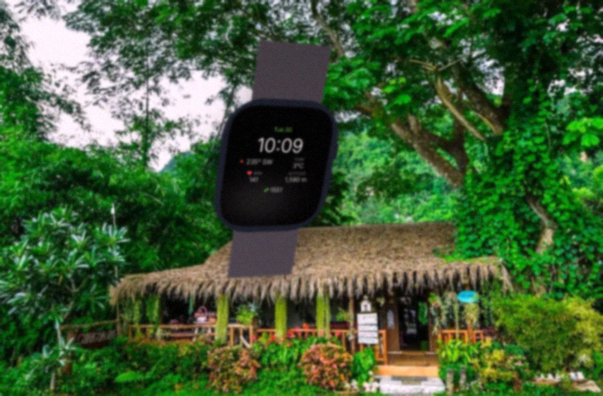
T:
10.09
